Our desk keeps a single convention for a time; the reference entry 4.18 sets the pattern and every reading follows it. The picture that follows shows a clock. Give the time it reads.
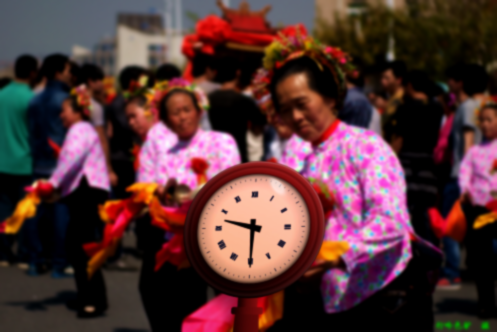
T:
9.30
